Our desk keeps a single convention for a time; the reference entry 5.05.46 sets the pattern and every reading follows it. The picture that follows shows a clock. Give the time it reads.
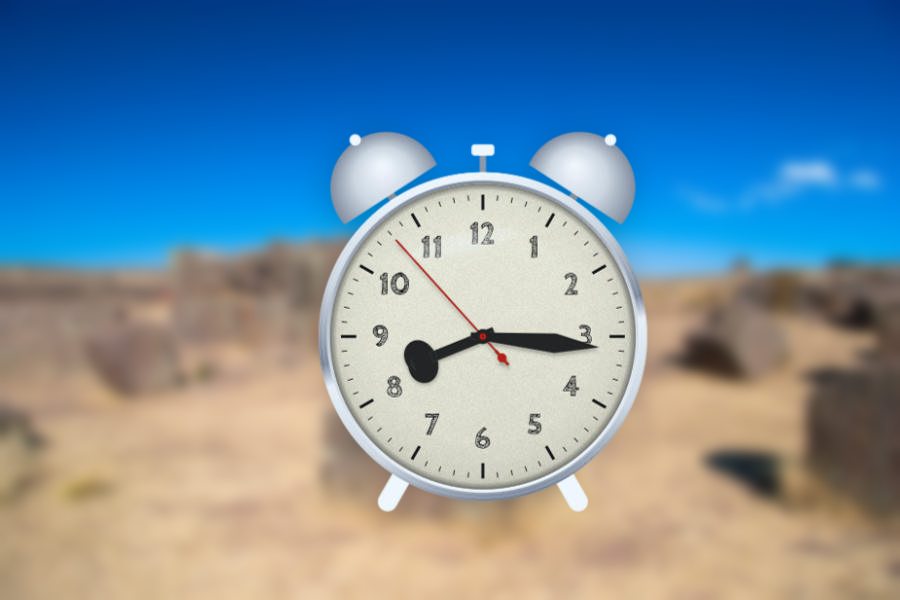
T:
8.15.53
